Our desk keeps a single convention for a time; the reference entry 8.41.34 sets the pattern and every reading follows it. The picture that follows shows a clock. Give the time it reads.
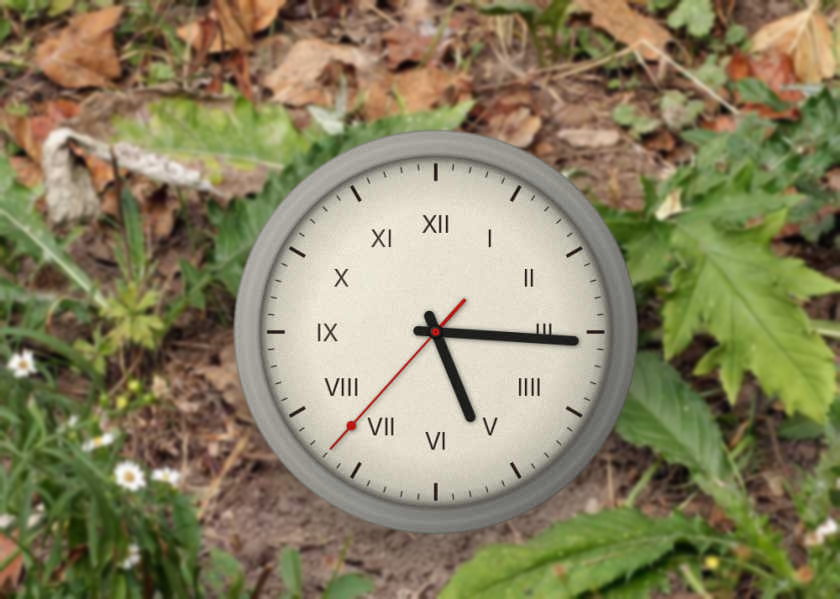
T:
5.15.37
